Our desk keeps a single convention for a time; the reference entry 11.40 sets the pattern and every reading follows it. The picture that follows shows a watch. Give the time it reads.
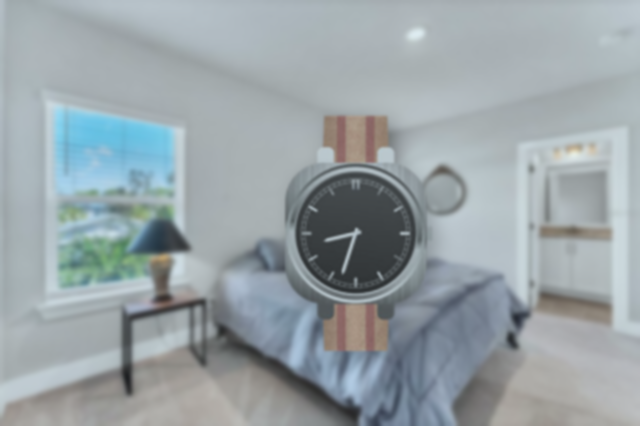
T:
8.33
